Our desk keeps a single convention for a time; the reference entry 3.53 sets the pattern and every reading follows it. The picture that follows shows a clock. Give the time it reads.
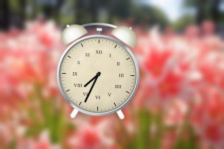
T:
7.34
